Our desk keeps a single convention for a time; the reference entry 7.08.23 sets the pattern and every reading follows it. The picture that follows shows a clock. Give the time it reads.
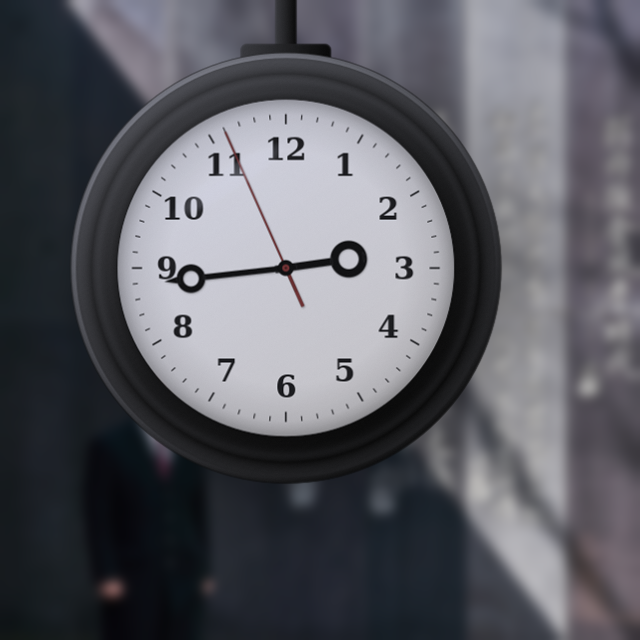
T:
2.43.56
